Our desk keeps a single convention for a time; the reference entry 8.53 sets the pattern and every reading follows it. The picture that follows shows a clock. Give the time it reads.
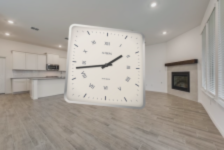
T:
1.43
